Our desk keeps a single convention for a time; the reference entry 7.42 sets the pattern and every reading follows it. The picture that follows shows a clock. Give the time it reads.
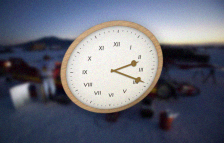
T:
2.19
